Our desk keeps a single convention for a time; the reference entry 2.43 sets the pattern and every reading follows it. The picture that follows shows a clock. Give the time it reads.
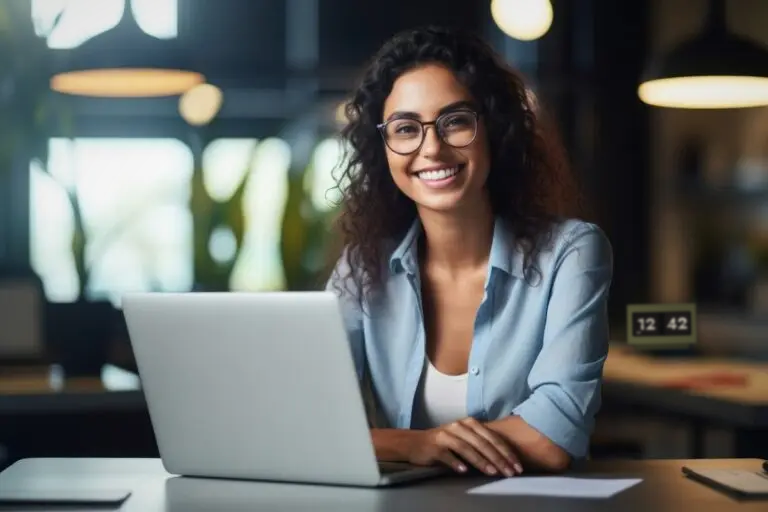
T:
12.42
